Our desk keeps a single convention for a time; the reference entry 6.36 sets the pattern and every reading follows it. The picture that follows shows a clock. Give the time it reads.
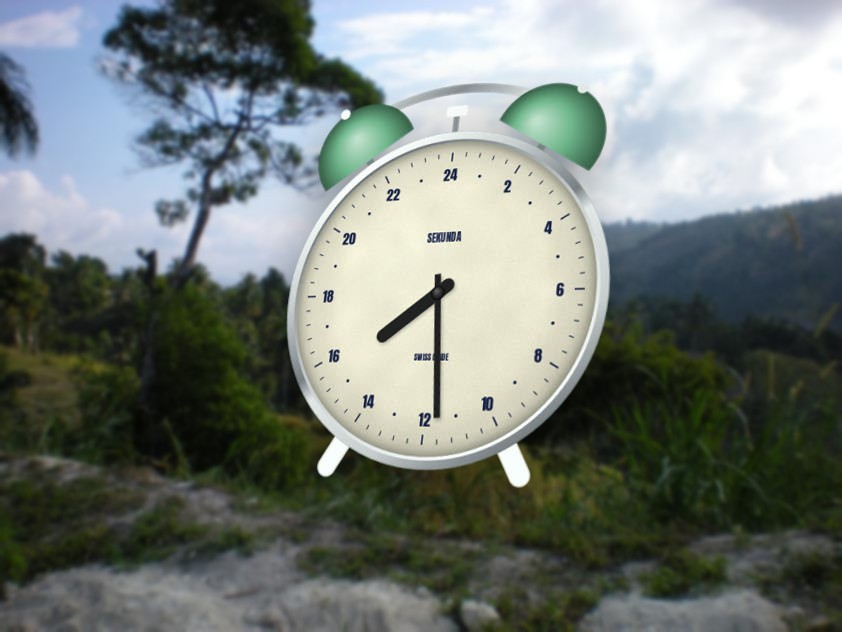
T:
15.29
